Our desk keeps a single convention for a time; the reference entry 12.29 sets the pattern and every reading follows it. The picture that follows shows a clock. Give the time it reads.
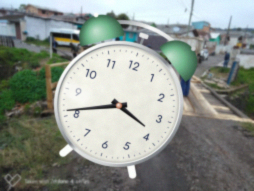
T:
3.41
